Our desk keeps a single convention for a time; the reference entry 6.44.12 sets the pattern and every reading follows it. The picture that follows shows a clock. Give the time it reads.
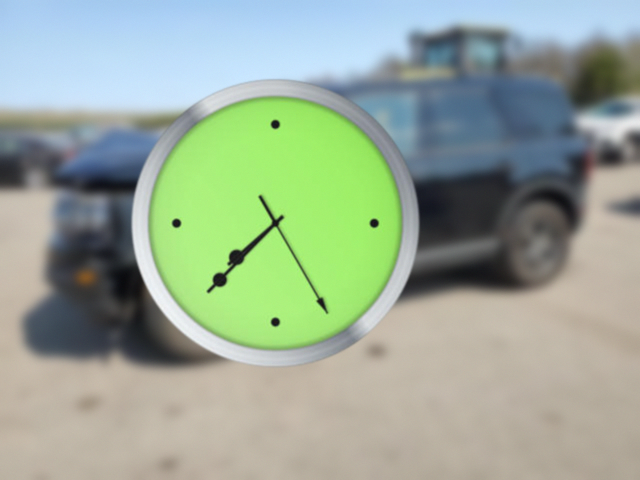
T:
7.37.25
